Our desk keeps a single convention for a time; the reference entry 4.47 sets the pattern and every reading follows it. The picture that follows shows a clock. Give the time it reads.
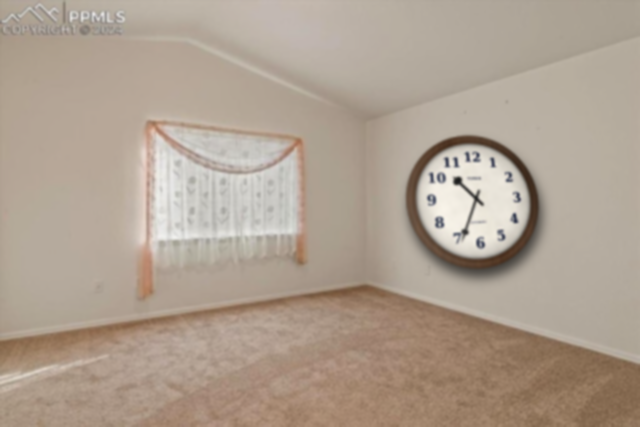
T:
10.34
